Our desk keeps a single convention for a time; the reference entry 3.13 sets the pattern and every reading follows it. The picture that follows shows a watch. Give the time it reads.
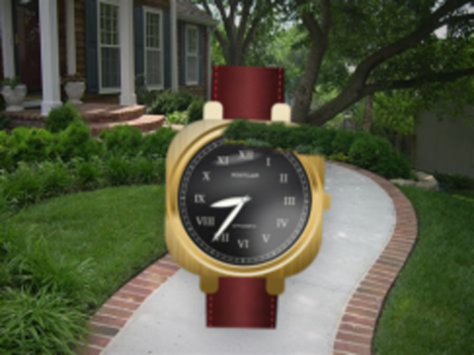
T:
8.36
